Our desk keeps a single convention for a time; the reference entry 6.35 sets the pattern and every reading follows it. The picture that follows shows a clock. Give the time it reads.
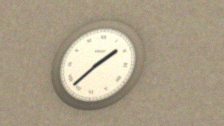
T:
1.37
